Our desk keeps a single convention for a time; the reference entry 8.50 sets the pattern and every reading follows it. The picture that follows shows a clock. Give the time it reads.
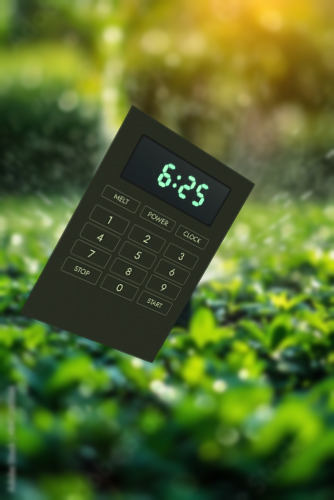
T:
6.25
